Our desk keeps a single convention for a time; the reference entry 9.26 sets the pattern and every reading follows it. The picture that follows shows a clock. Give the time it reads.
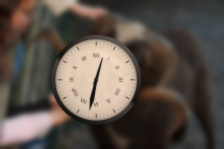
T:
12.32
